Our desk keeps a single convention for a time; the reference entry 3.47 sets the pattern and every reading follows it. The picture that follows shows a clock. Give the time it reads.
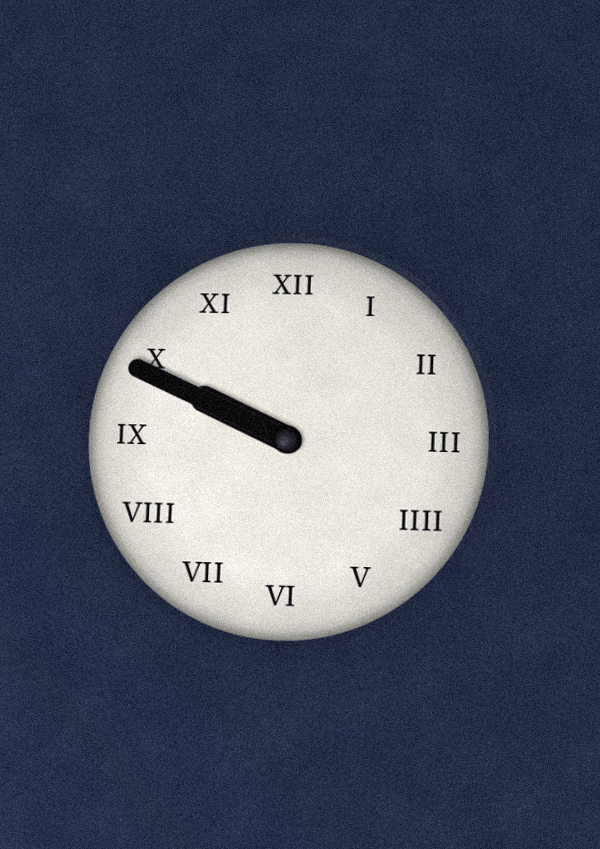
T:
9.49
